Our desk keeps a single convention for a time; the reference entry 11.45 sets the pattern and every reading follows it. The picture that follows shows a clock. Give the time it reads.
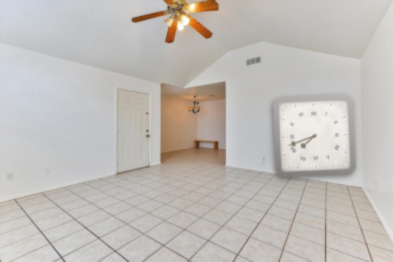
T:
7.42
